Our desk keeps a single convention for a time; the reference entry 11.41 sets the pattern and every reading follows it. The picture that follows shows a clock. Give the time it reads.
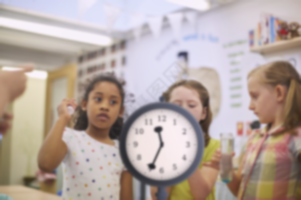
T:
11.34
